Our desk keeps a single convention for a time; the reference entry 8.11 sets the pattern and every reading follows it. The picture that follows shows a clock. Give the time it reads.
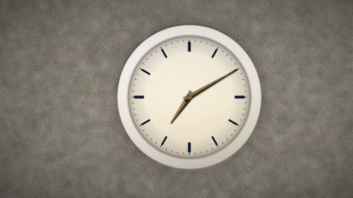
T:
7.10
